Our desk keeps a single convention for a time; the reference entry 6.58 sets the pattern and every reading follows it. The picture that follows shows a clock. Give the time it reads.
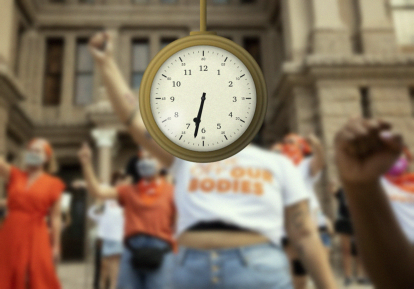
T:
6.32
